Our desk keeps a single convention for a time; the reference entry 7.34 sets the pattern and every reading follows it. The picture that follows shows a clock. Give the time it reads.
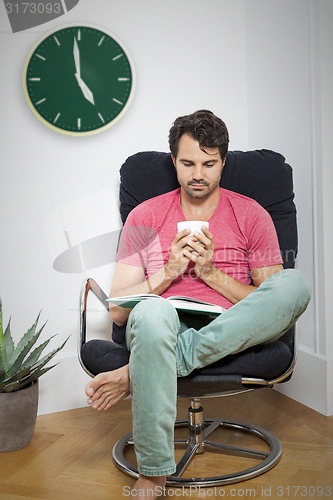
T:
4.59
